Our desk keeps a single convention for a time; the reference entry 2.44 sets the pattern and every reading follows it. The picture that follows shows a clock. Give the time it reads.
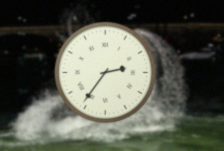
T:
2.36
